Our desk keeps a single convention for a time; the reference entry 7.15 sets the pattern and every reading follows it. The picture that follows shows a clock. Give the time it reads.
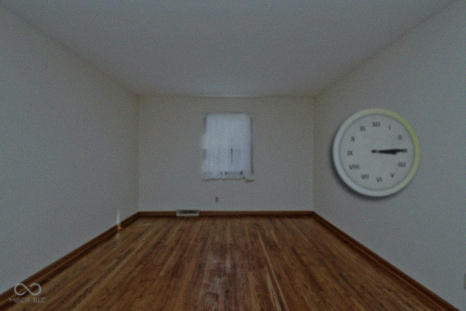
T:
3.15
